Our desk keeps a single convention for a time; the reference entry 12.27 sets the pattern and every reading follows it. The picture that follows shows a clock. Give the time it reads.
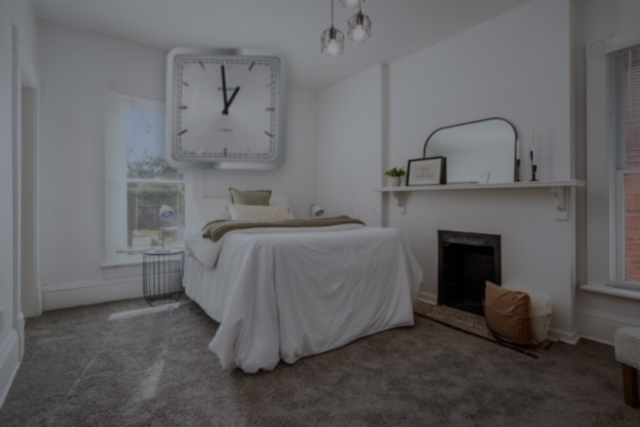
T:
12.59
